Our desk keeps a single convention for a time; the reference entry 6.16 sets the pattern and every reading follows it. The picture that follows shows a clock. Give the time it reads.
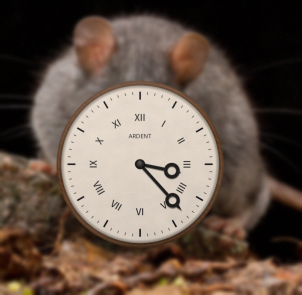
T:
3.23
